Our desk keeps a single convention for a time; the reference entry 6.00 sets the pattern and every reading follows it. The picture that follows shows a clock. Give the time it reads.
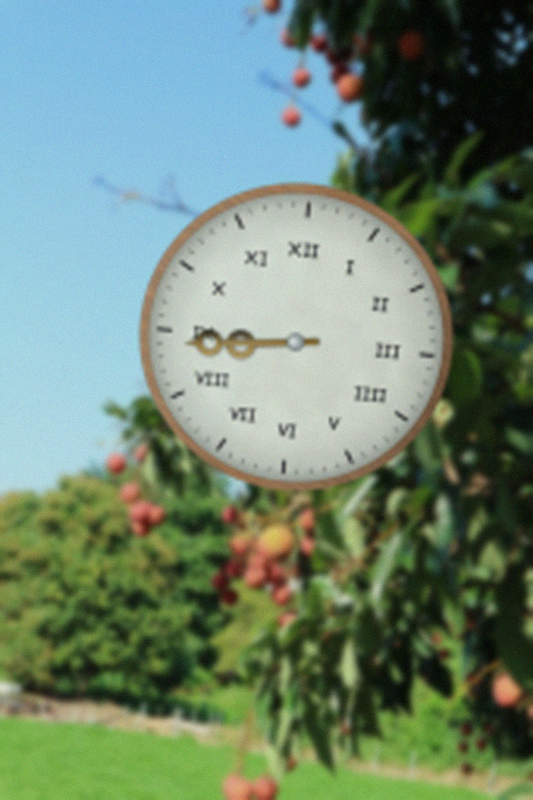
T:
8.44
